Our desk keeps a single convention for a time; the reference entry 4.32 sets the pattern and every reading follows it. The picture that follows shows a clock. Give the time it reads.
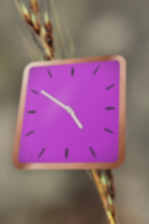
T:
4.51
